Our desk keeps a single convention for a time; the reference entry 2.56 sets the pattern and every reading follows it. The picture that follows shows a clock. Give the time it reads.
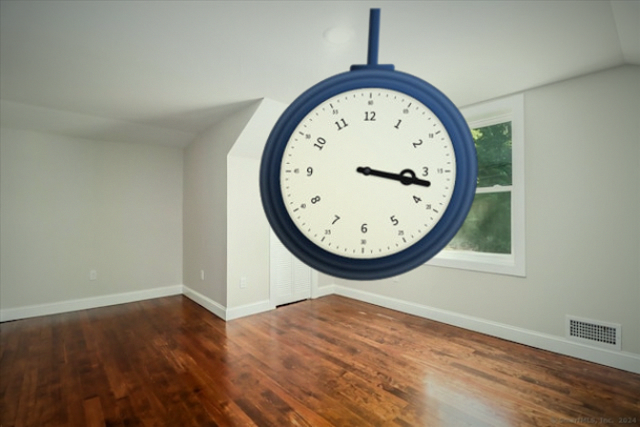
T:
3.17
